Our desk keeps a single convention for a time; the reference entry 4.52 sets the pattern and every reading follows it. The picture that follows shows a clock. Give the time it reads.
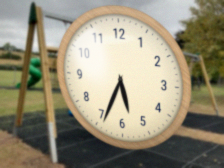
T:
5.34
